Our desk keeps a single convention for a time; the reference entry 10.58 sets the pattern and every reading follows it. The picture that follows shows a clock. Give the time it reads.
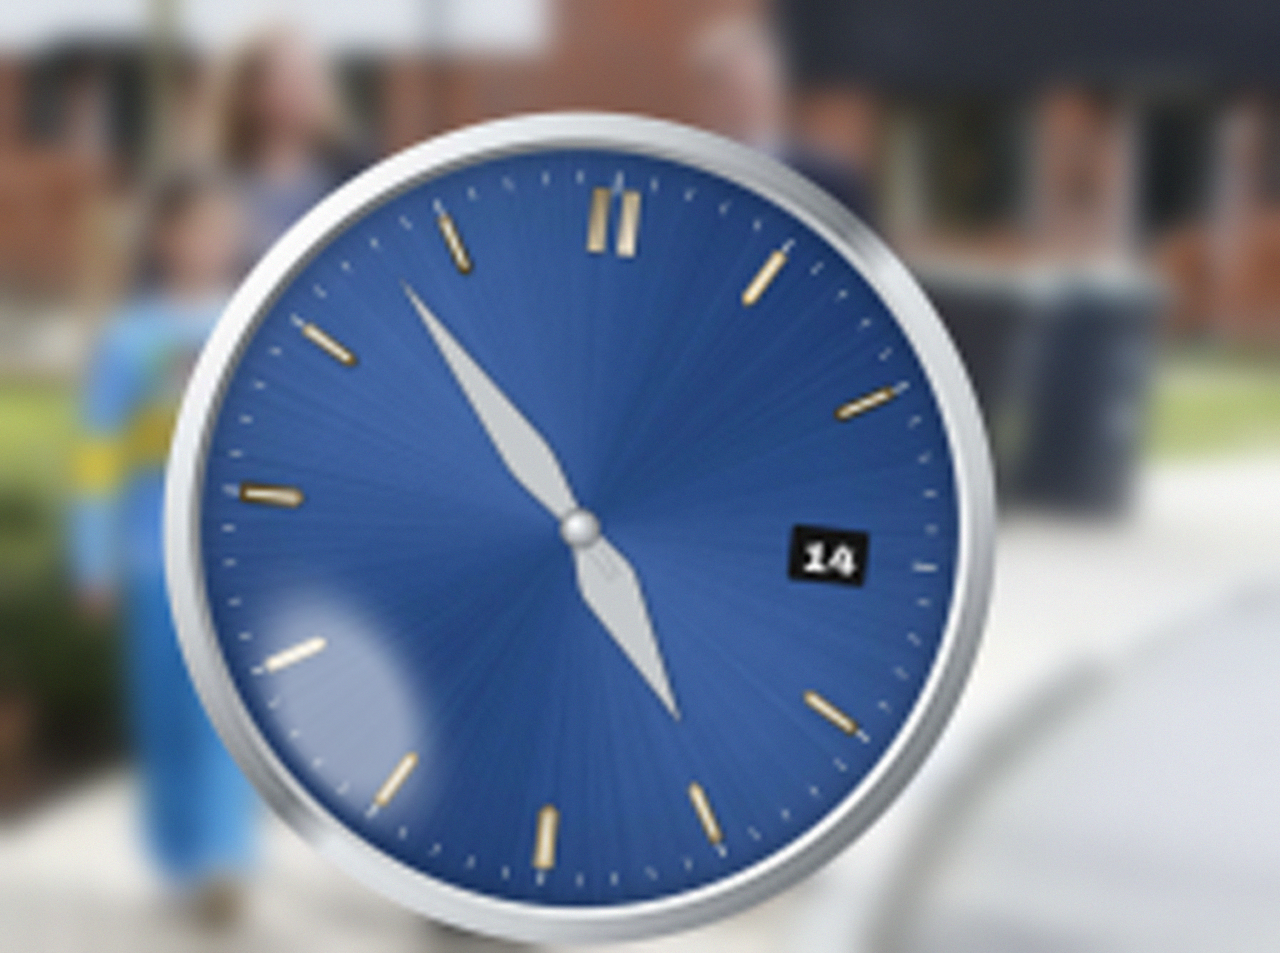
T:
4.53
